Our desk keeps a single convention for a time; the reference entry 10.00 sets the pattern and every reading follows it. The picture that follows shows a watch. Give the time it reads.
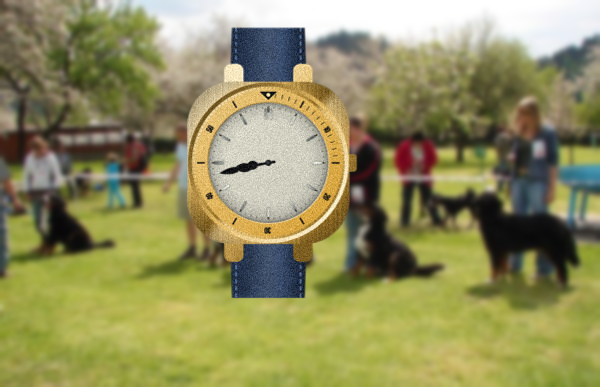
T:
8.43
